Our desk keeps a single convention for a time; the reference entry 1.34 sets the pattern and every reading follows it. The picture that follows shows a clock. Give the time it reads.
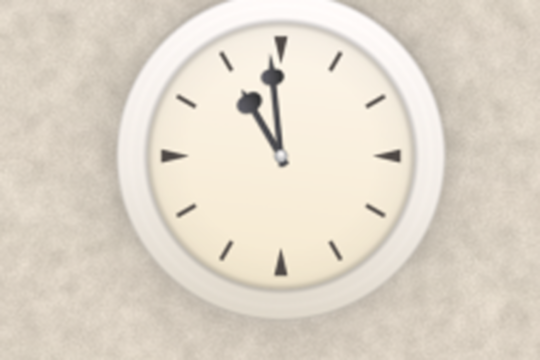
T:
10.59
